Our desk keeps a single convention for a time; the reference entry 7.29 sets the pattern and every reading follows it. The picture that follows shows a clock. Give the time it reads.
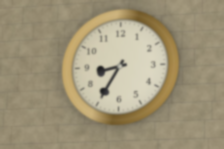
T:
8.35
